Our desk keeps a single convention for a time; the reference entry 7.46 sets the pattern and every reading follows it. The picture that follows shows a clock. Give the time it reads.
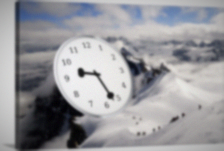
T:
9.27
